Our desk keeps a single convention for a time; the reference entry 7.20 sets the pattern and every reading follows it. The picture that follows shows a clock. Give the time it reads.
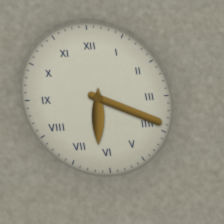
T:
6.19
